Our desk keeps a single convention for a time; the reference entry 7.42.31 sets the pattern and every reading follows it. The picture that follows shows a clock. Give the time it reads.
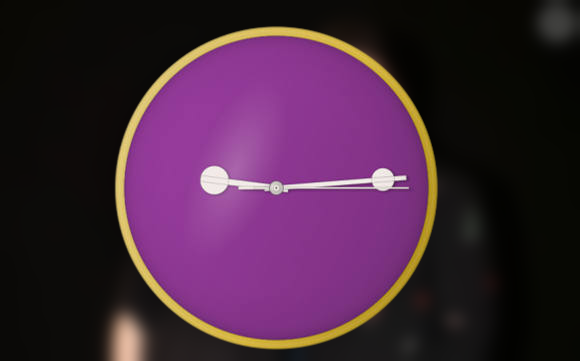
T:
9.14.15
